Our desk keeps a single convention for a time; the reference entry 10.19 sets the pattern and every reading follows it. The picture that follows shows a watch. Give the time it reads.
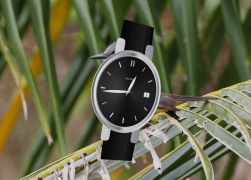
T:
12.44
